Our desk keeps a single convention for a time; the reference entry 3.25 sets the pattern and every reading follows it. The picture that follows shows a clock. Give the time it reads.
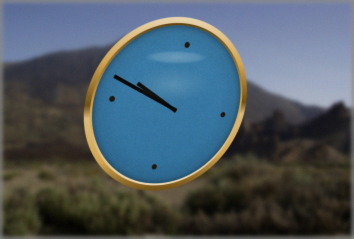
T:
9.48
